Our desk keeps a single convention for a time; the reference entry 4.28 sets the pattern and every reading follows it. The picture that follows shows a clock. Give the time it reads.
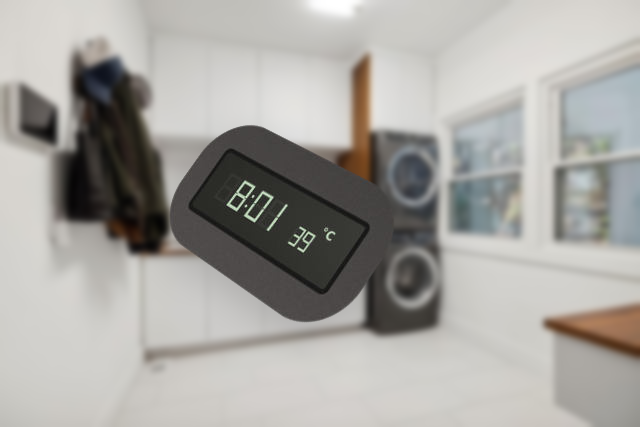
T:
8.01
